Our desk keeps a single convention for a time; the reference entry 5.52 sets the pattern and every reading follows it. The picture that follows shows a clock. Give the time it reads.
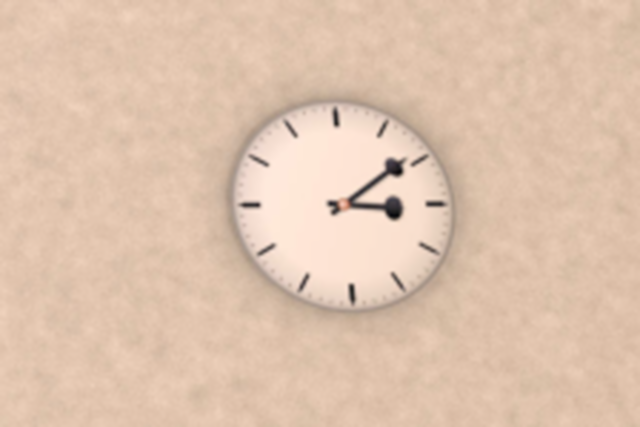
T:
3.09
